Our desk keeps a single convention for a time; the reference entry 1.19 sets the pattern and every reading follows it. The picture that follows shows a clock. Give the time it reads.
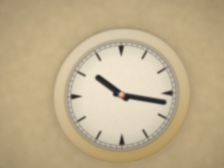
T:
10.17
